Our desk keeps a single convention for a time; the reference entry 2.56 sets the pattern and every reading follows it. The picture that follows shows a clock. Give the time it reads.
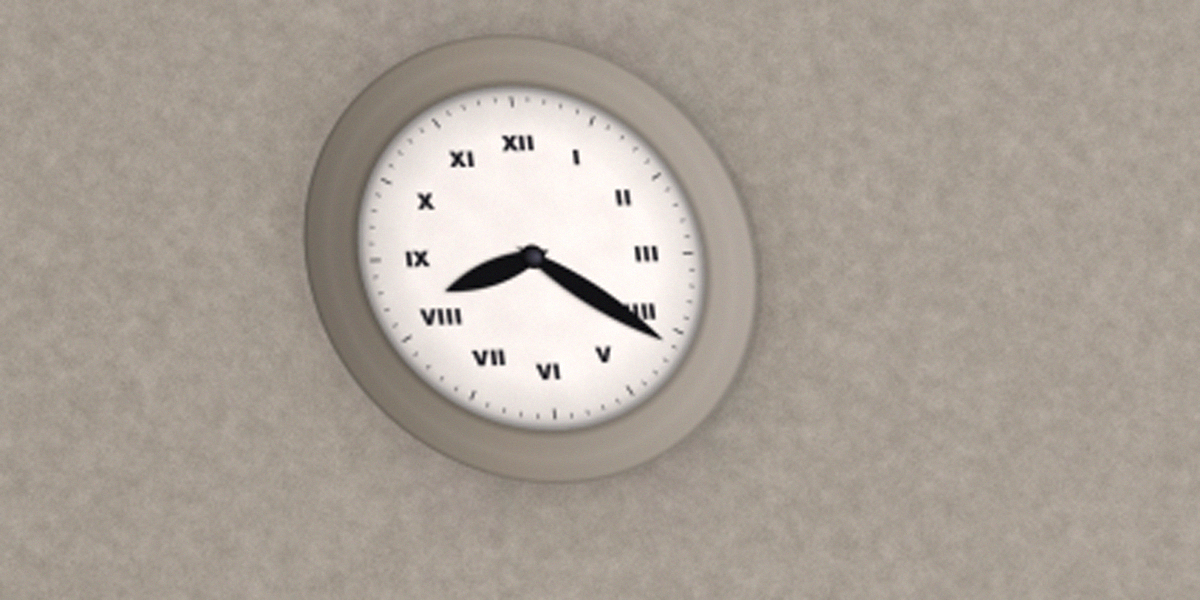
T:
8.21
